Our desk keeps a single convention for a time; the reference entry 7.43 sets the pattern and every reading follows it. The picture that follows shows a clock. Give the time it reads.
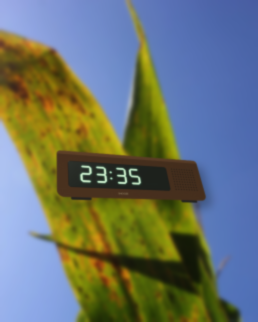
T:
23.35
